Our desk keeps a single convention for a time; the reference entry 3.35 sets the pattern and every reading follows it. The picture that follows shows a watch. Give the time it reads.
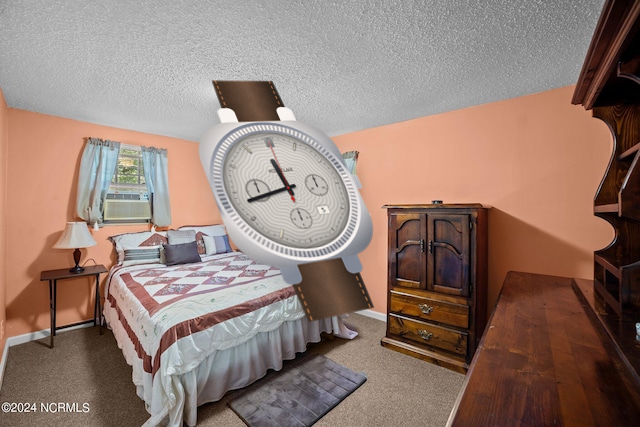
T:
11.43
